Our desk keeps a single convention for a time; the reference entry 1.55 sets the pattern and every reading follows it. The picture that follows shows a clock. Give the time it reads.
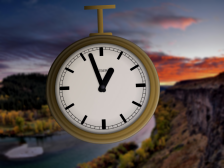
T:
12.57
